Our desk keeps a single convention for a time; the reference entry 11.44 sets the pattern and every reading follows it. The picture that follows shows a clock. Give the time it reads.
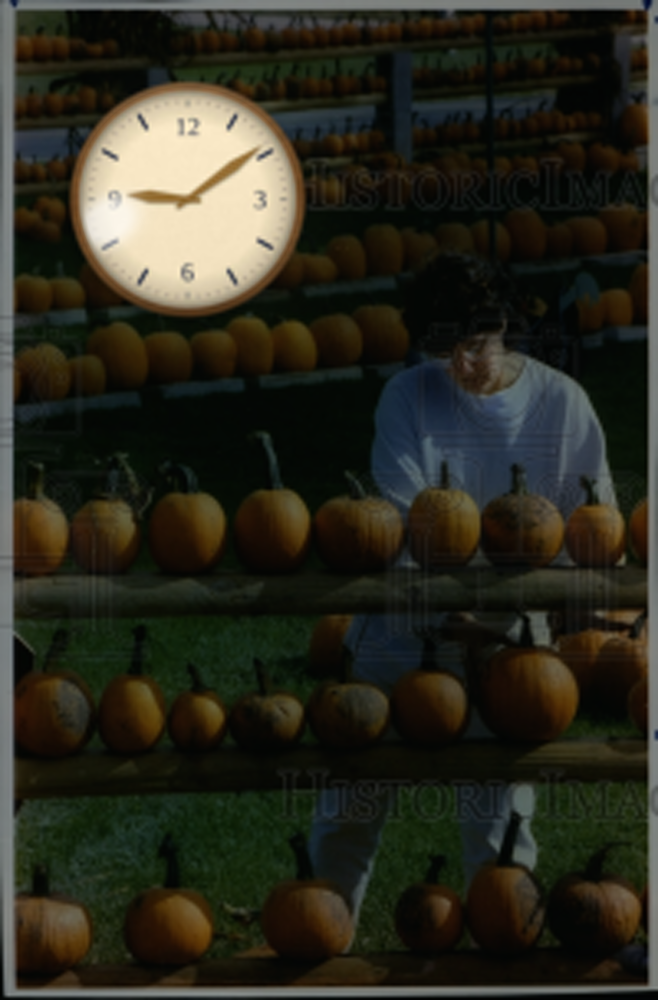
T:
9.09
